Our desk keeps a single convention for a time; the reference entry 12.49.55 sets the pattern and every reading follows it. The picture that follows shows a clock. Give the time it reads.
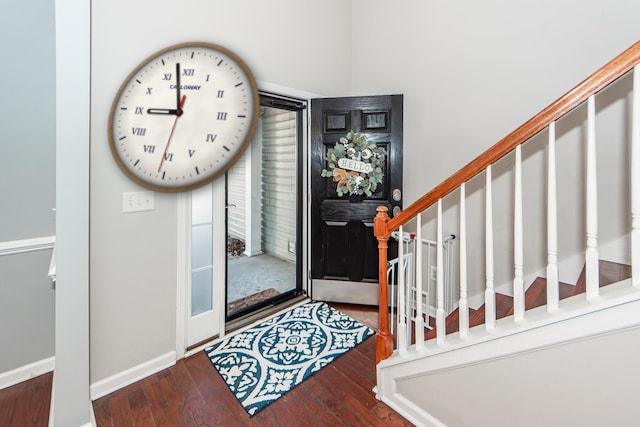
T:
8.57.31
